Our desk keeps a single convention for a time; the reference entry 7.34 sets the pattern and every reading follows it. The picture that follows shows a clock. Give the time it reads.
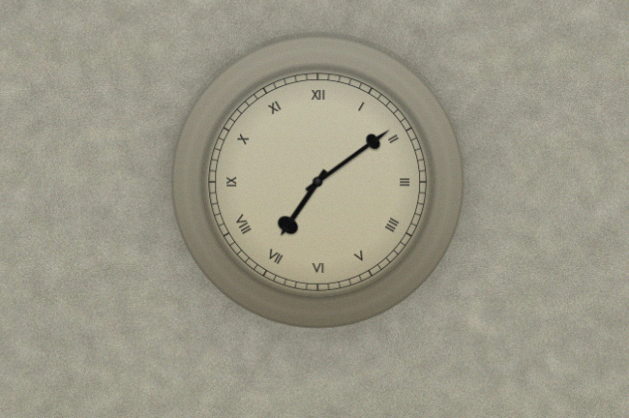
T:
7.09
